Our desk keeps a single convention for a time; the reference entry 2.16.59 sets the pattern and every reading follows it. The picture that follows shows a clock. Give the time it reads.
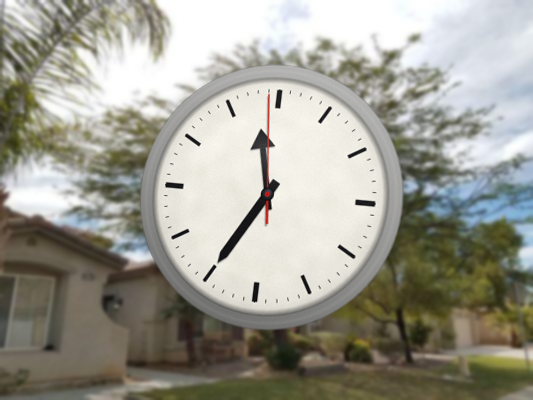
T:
11.34.59
